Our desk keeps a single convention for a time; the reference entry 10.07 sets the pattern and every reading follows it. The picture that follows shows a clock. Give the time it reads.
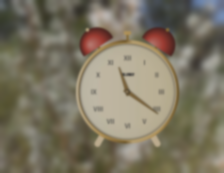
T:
11.21
